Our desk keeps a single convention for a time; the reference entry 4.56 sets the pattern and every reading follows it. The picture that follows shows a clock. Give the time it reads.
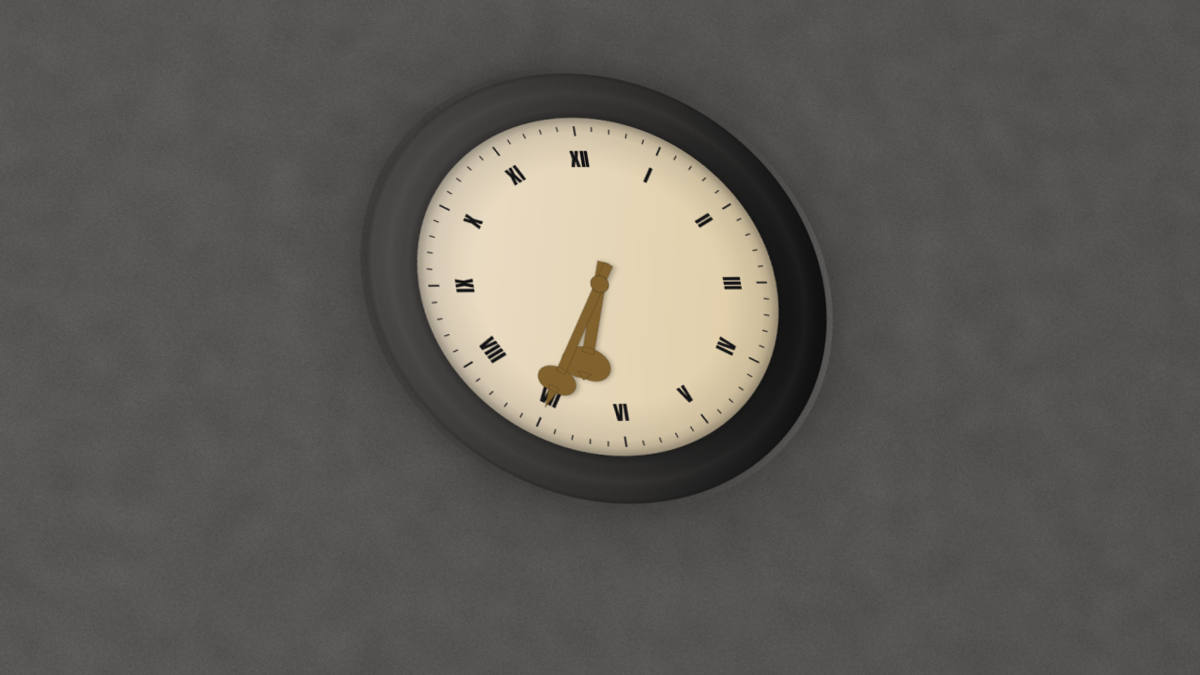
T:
6.35
